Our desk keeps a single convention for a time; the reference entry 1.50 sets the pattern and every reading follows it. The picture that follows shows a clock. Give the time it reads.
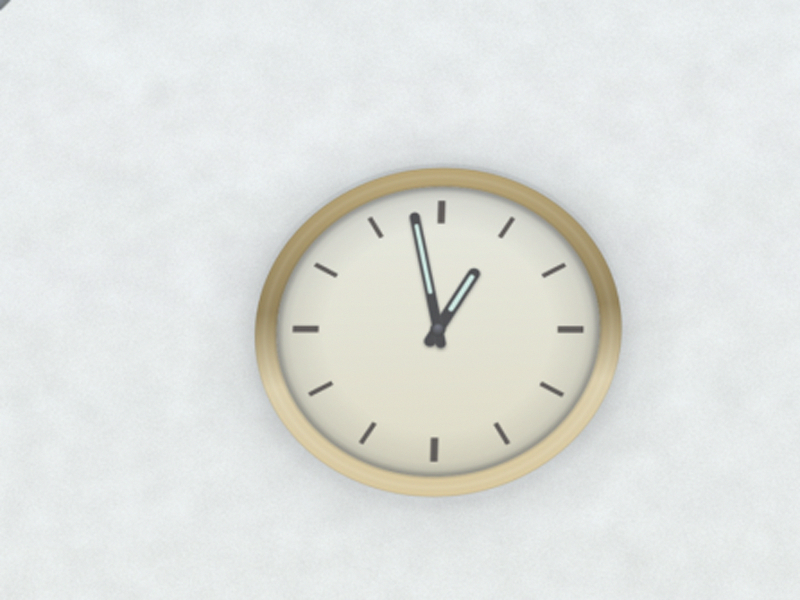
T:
12.58
